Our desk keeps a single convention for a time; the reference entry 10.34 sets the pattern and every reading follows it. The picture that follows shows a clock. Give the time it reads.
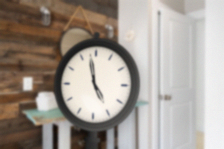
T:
4.58
